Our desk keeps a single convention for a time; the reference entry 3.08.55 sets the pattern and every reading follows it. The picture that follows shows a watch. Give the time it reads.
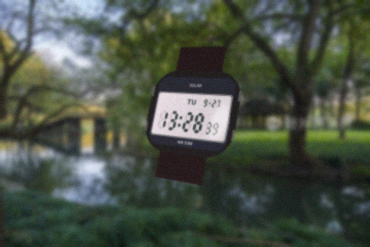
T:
13.28.39
